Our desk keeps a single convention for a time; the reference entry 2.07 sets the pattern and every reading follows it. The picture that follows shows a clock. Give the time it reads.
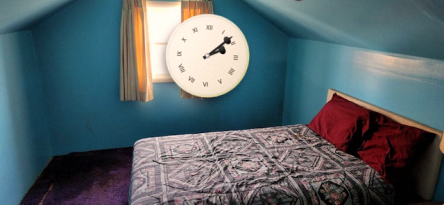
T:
2.08
